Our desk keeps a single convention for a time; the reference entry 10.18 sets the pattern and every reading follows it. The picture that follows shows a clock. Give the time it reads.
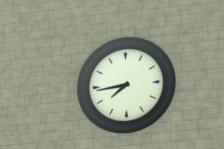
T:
7.44
